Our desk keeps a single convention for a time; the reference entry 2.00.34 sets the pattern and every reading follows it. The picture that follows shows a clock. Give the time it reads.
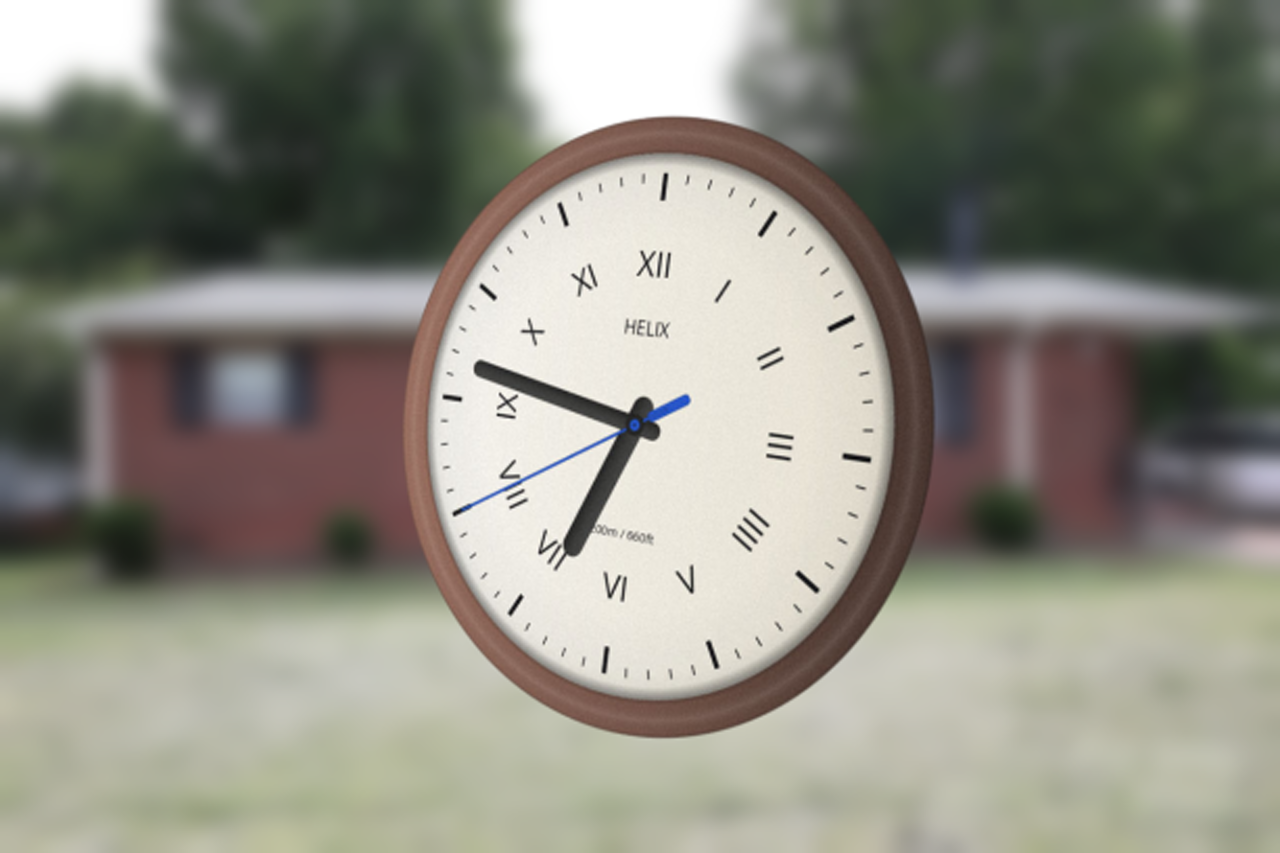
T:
6.46.40
